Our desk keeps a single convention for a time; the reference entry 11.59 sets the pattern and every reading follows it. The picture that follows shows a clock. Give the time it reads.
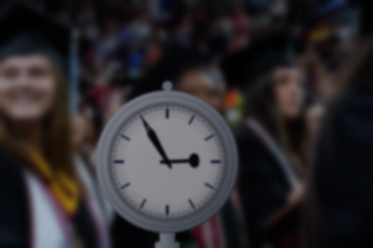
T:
2.55
